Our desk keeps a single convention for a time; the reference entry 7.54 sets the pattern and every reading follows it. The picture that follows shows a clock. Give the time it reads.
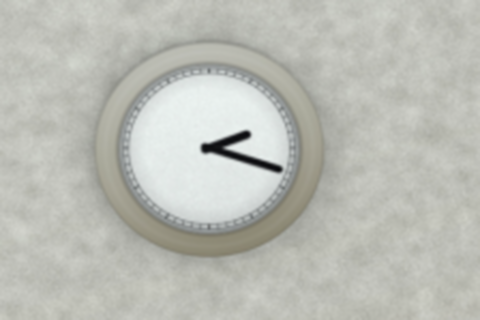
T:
2.18
